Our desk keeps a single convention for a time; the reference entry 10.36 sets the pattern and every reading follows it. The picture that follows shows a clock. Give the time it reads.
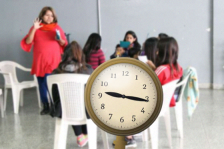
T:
9.16
